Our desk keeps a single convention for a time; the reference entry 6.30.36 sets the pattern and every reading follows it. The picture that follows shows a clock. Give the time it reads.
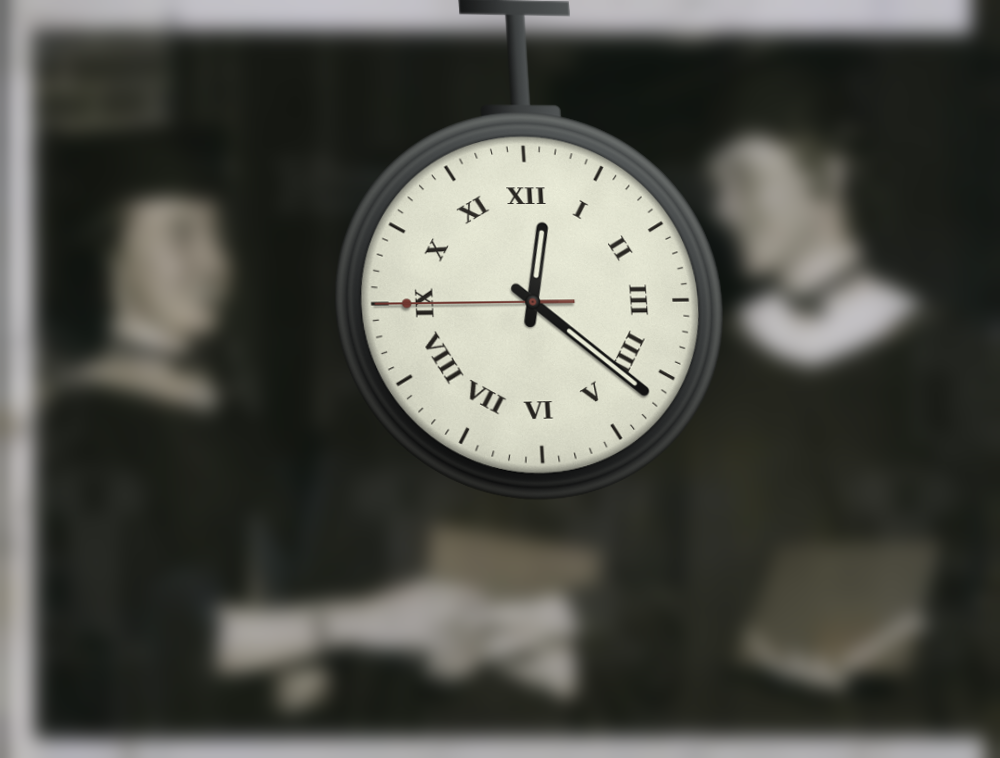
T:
12.21.45
